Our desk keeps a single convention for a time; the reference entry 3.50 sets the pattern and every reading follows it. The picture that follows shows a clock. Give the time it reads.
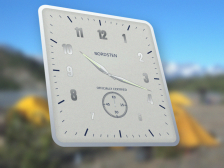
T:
10.18
